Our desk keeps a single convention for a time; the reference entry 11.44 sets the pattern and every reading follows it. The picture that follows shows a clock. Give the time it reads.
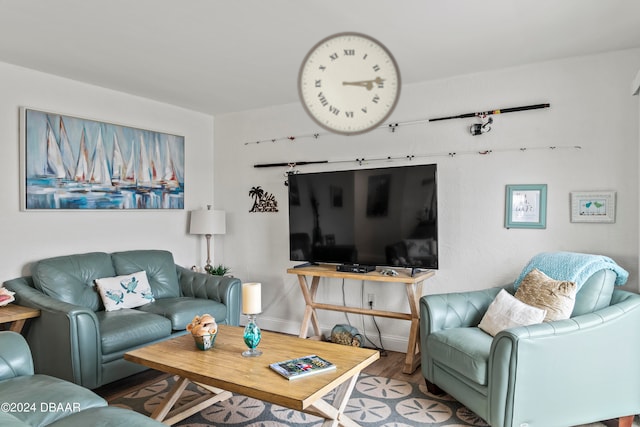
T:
3.14
